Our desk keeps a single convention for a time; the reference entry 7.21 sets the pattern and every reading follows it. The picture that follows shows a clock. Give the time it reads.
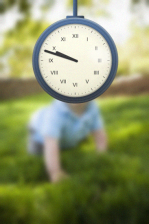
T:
9.48
